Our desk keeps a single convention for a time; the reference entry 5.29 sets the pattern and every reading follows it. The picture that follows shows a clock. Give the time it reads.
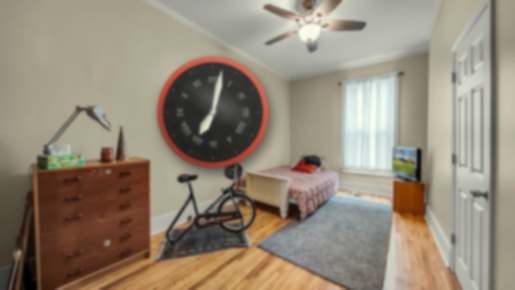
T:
7.02
